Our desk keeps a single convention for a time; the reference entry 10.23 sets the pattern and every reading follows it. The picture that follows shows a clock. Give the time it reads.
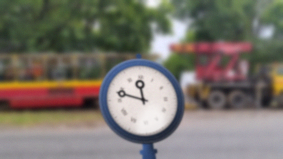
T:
11.48
